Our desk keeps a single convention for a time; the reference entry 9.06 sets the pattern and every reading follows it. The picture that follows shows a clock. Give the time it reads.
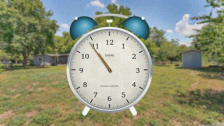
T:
10.54
